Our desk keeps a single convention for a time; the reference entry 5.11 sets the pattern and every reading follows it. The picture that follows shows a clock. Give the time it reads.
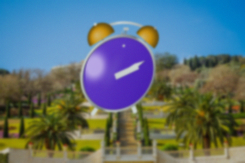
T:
2.10
